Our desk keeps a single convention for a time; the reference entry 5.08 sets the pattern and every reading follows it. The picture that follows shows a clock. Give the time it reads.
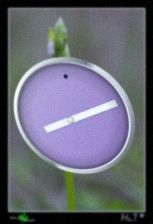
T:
8.11
